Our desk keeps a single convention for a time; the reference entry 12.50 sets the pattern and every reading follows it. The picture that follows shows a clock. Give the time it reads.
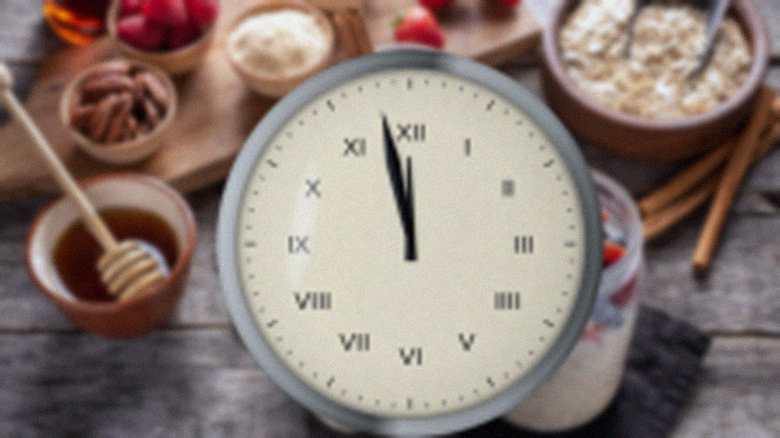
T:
11.58
